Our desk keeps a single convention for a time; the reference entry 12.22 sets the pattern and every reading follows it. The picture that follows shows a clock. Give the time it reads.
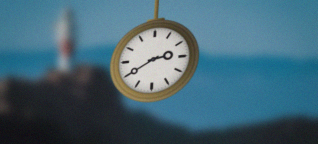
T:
2.40
